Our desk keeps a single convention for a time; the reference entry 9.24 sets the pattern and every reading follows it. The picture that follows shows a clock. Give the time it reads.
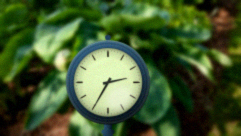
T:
2.35
